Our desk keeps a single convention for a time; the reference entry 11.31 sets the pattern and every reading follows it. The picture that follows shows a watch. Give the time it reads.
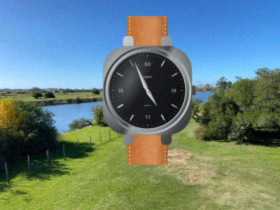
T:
4.56
